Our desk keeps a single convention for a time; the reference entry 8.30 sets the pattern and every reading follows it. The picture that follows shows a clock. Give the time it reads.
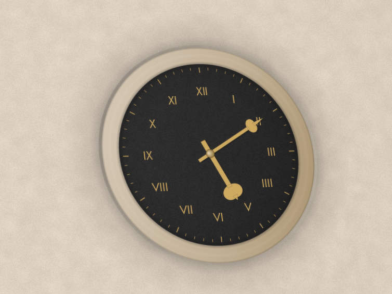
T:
5.10
